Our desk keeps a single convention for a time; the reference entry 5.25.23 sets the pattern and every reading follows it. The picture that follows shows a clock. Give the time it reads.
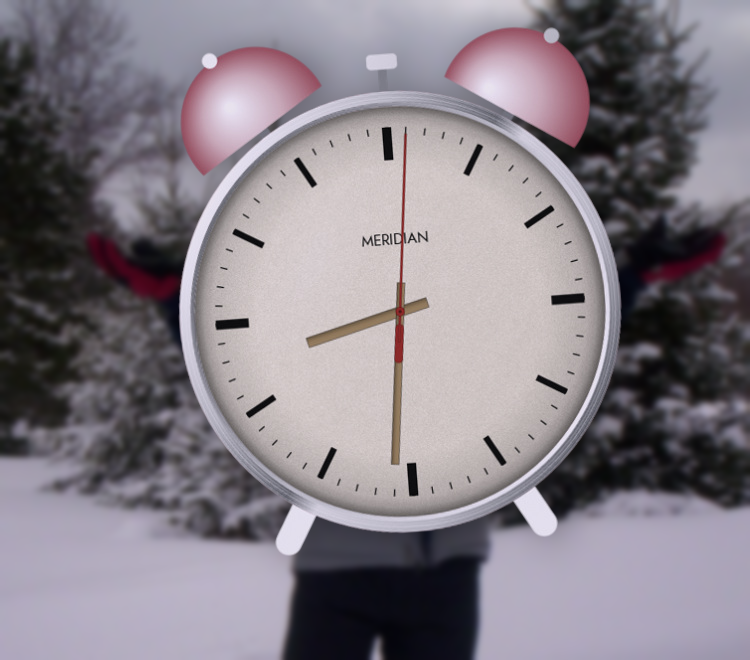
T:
8.31.01
